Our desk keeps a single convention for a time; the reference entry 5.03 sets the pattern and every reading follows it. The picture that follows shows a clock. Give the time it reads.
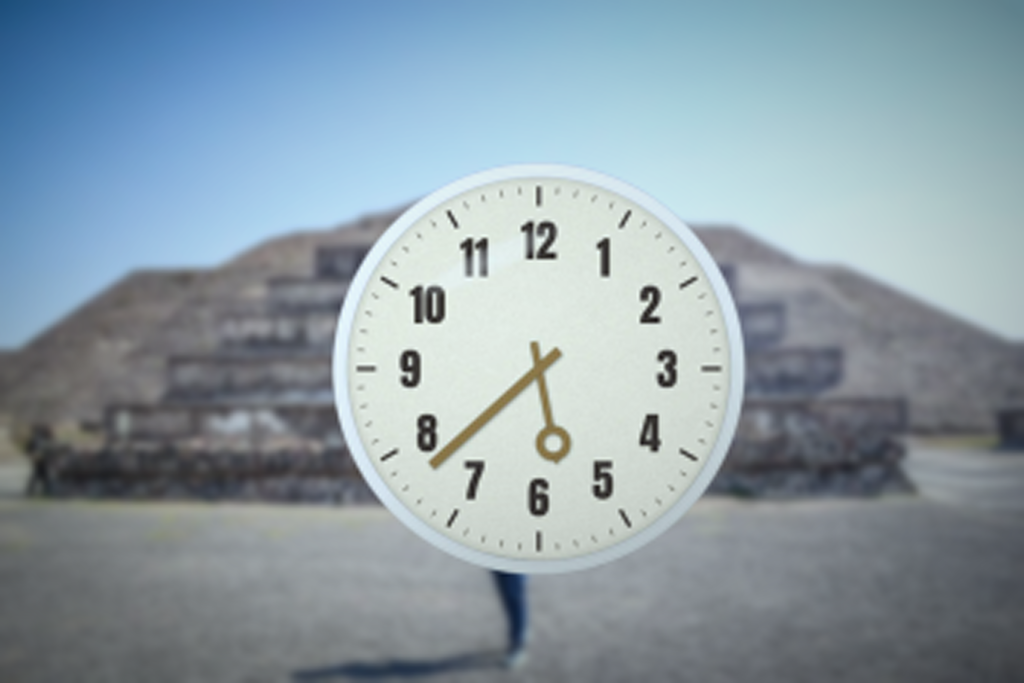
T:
5.38
